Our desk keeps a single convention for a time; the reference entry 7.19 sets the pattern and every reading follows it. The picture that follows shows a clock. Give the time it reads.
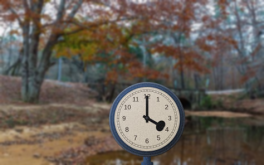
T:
4.00
